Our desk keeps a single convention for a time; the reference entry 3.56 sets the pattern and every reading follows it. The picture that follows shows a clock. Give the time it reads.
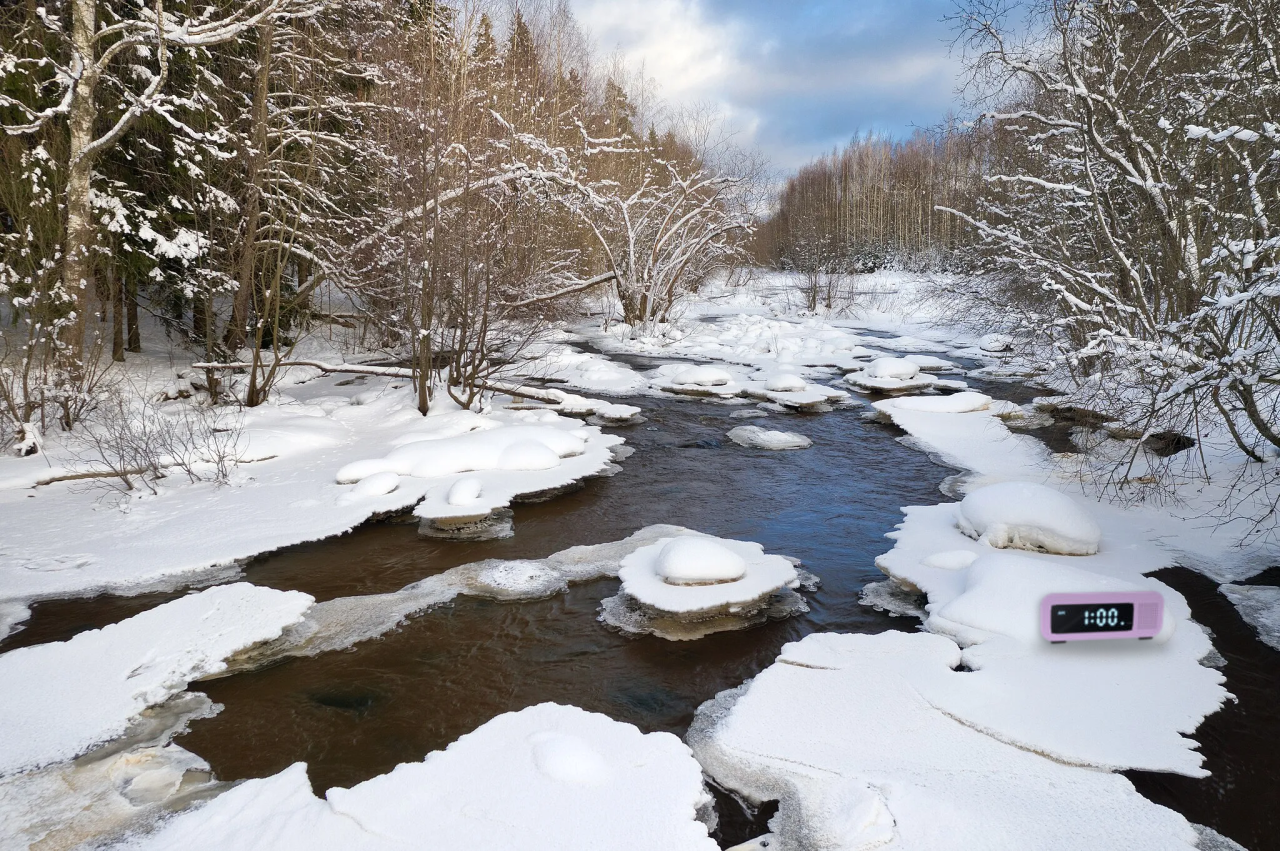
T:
1.00
